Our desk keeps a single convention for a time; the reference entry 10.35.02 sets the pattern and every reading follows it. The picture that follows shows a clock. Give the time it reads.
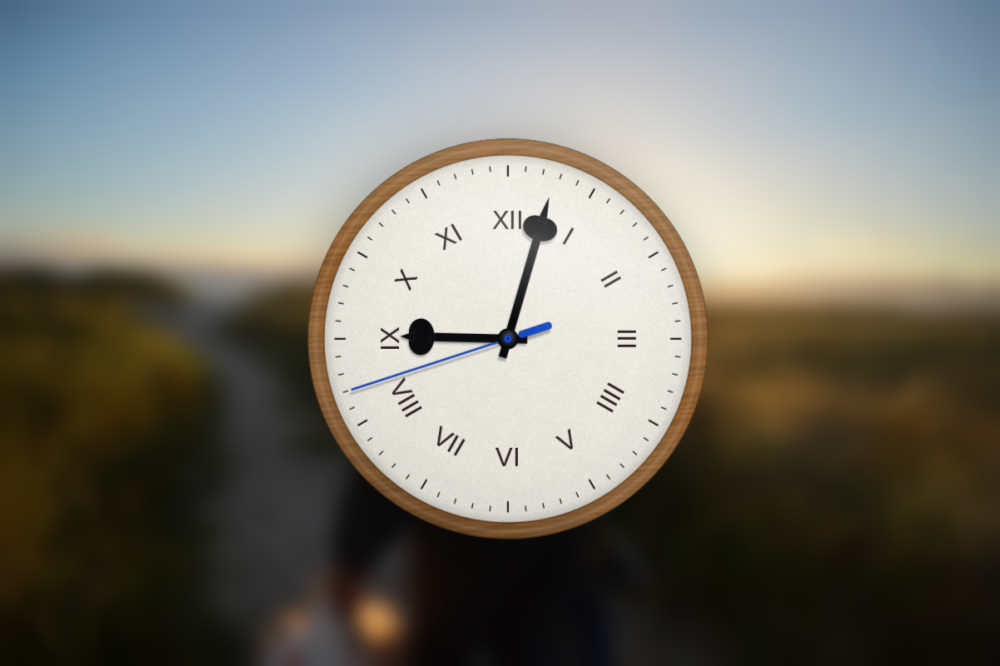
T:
9.02.42
